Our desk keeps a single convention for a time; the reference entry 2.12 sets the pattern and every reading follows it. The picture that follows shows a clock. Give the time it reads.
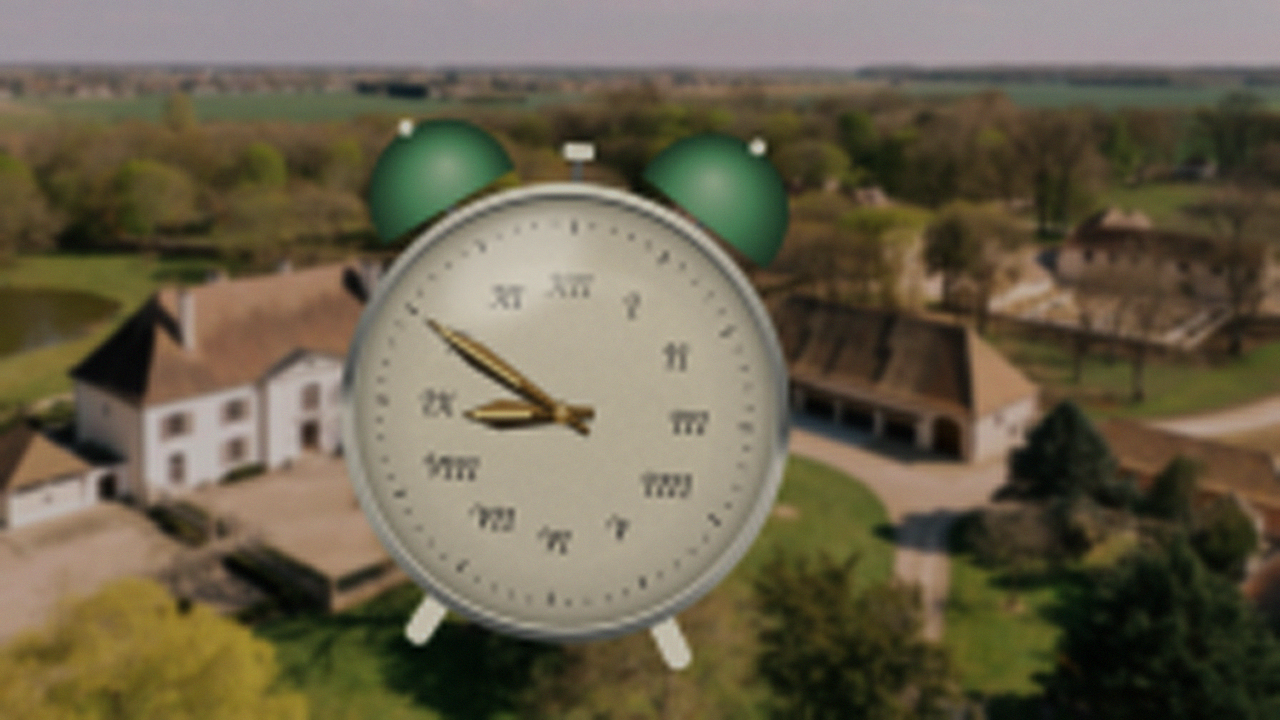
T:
8.50
